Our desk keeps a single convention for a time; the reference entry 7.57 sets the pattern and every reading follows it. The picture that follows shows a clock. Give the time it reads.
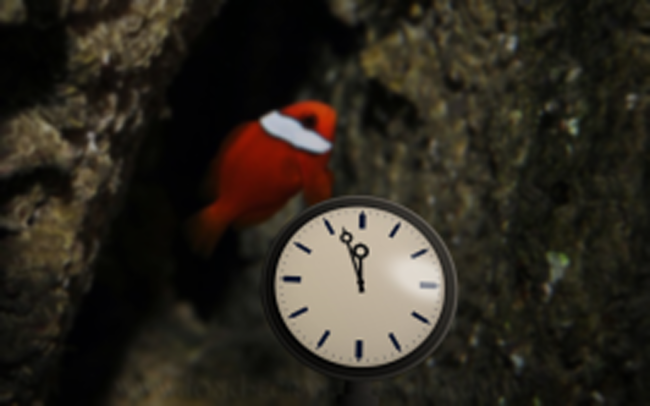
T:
11.57
